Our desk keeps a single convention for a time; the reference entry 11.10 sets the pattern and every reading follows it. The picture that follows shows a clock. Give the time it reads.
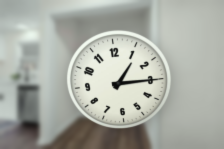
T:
1.15
